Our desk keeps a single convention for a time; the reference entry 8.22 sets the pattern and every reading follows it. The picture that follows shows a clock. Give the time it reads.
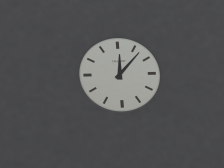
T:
12.07
